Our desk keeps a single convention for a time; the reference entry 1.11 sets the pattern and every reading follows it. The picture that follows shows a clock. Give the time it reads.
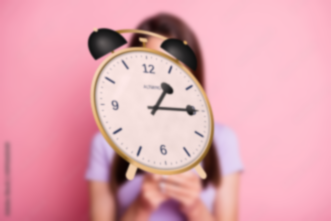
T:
1.15
